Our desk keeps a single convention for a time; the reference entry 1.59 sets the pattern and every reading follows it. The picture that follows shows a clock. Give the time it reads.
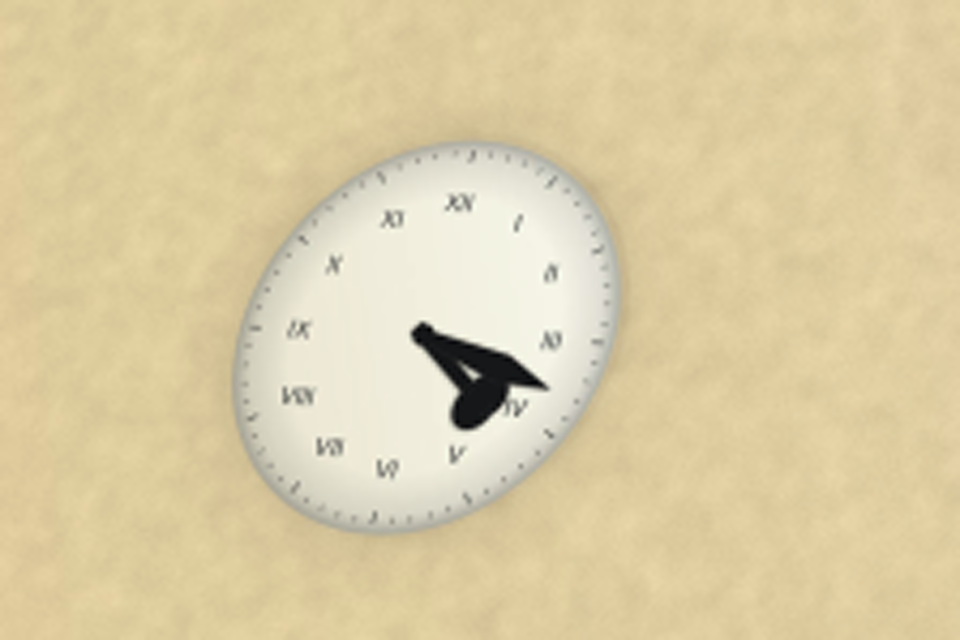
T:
4.18
